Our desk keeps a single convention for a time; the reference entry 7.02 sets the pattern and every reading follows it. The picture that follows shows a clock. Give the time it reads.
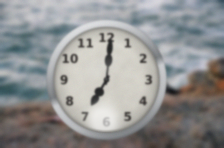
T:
7.01
